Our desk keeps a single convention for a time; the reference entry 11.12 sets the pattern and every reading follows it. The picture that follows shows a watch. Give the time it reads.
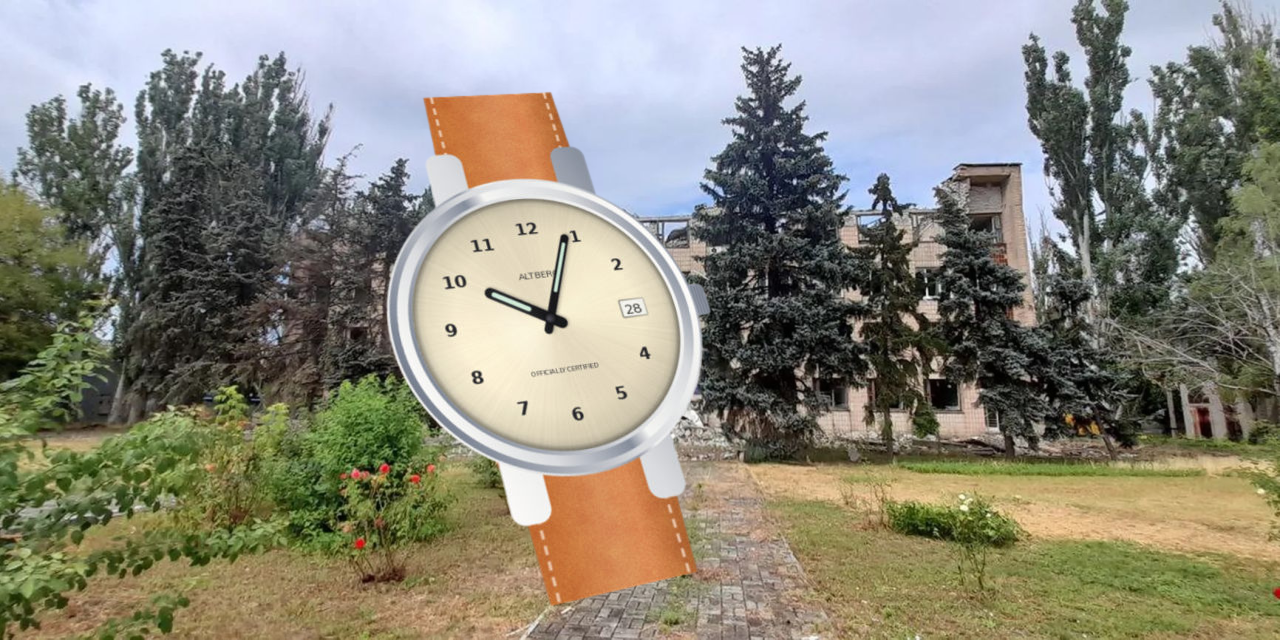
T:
10.04
